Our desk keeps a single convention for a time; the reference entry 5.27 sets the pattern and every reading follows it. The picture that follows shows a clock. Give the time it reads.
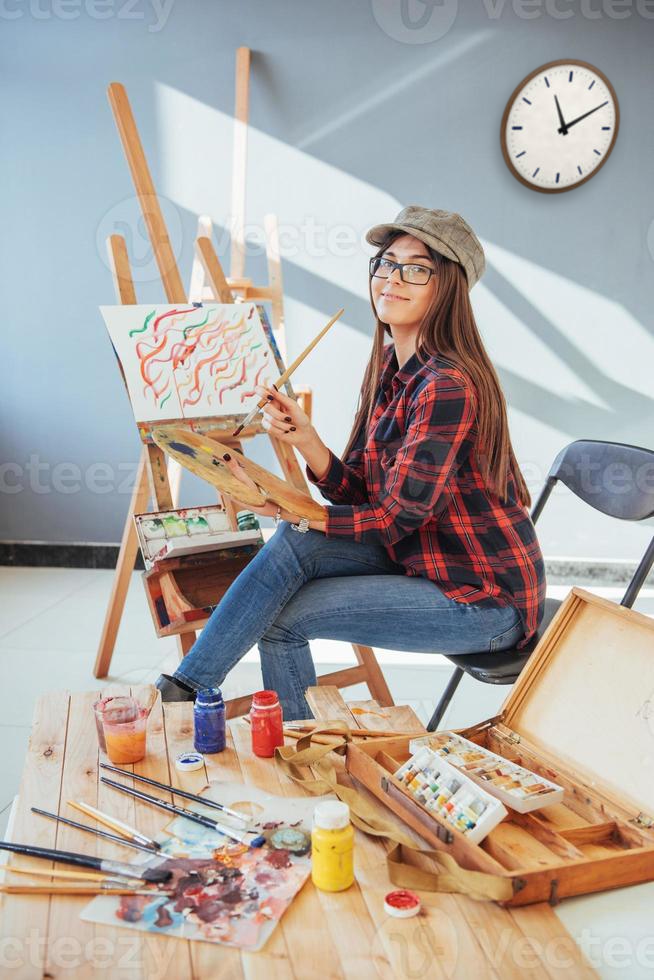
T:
11.10
